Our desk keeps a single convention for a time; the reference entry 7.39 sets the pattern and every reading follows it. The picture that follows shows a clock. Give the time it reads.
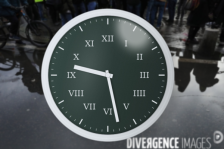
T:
9.28
